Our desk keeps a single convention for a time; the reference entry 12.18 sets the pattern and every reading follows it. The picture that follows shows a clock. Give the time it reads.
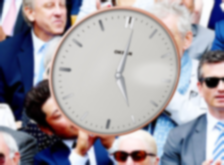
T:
5.01
